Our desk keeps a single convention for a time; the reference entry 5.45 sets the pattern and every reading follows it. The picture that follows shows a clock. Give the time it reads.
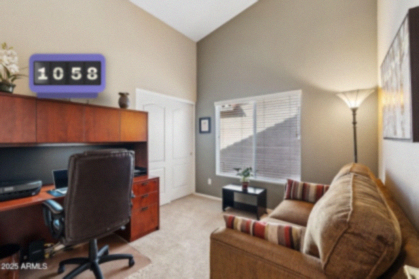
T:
10.58
